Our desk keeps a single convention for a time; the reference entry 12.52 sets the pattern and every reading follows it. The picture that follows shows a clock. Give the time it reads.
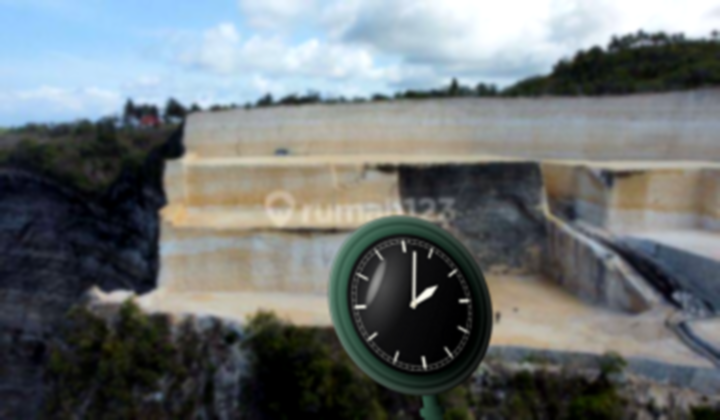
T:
2.02
